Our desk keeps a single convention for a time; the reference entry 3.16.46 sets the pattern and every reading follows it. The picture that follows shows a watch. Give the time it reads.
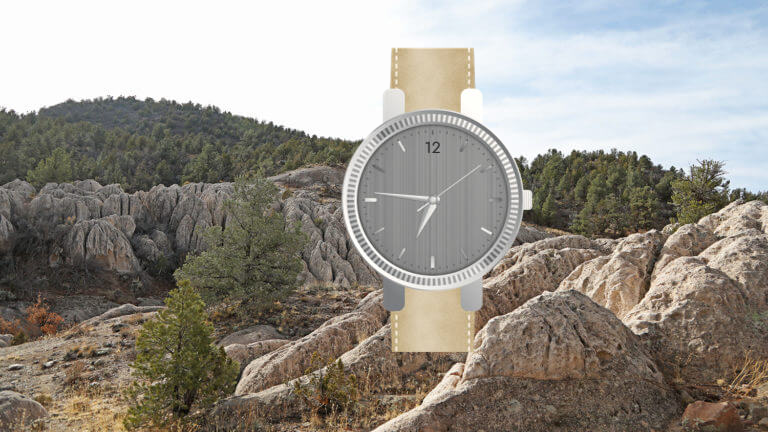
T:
6.46.09
